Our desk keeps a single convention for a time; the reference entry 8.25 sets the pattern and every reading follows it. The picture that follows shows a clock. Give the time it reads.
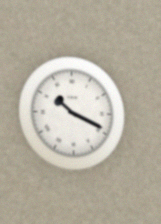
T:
10.19
